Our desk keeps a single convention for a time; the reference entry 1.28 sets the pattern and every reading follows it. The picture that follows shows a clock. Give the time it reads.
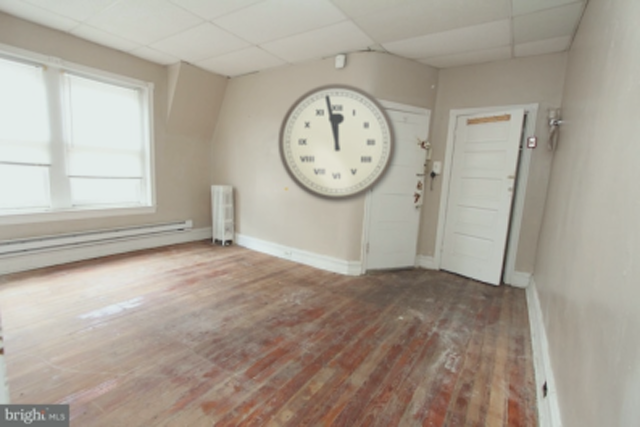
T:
11.58
